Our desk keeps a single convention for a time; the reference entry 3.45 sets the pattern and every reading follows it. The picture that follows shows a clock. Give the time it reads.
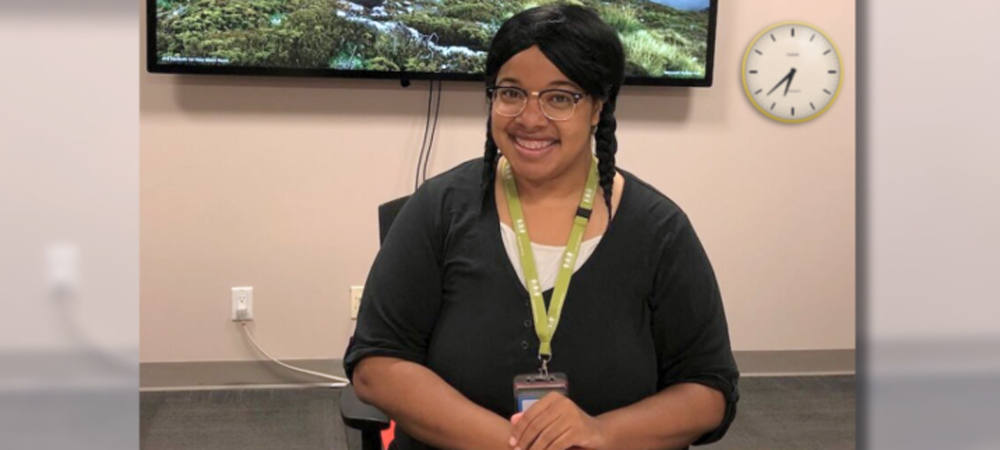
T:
6.38
